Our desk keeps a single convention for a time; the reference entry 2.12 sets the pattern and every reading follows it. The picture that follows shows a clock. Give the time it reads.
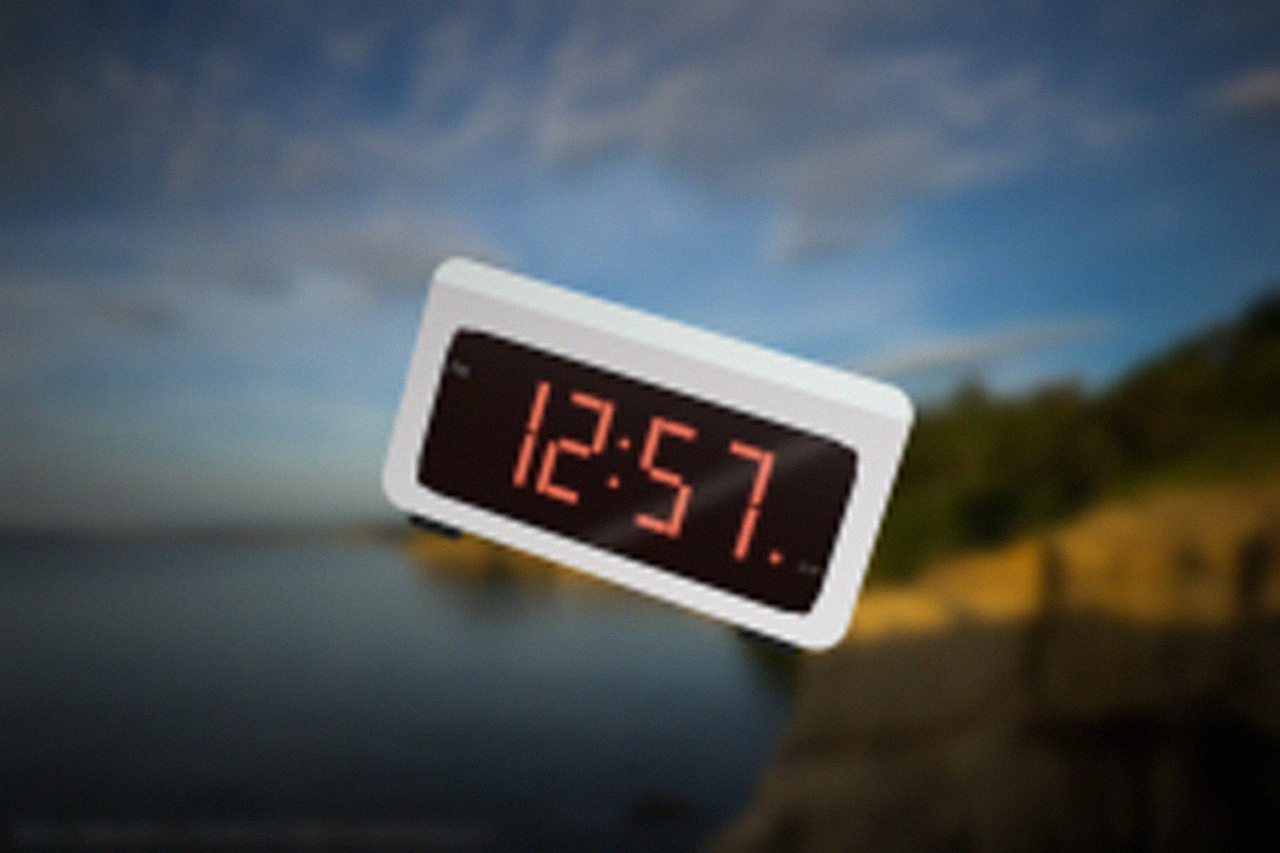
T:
12.57
